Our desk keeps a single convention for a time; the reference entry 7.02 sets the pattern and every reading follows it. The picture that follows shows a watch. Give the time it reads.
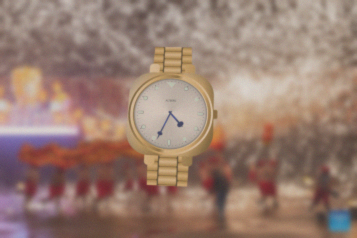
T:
4.34
